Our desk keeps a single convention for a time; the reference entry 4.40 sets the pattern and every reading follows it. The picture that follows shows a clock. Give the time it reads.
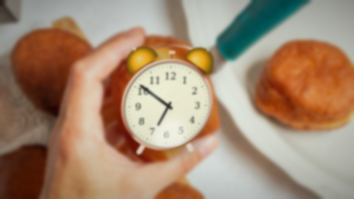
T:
6.51
